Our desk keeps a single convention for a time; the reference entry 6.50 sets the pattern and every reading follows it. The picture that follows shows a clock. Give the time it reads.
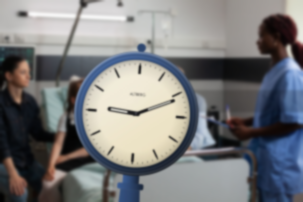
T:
9.11
